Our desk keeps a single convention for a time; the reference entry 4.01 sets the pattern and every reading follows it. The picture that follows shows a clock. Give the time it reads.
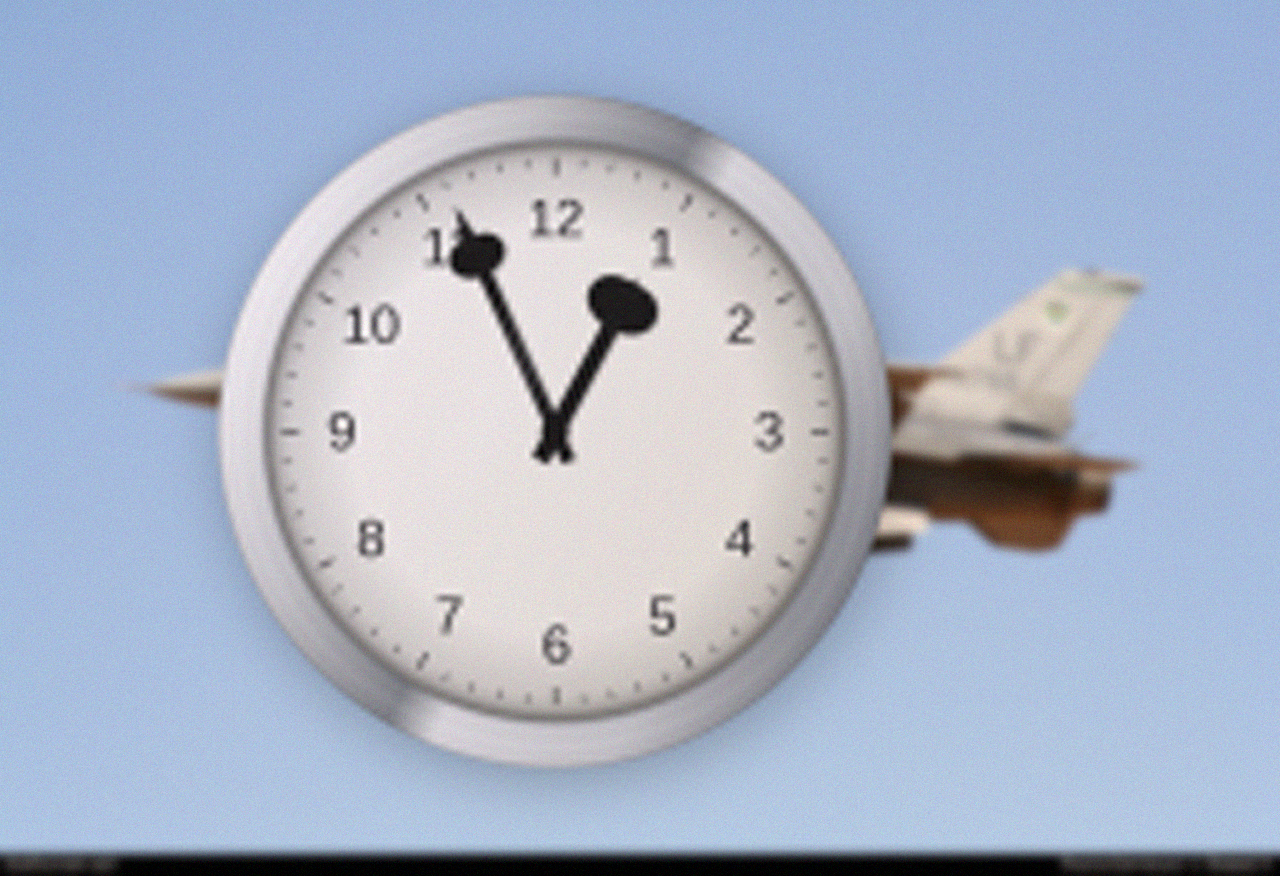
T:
12.56
